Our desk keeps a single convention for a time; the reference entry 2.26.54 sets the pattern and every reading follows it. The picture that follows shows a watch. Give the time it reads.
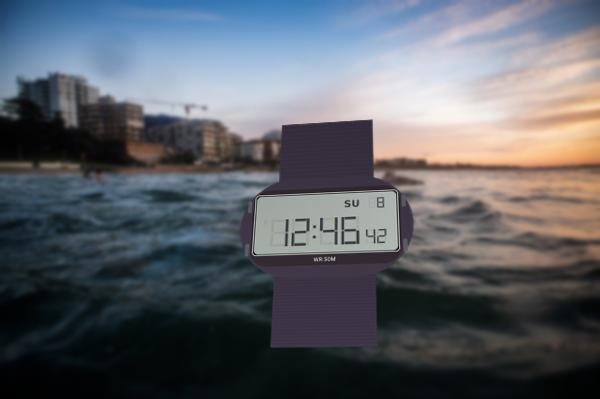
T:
12.46.42
